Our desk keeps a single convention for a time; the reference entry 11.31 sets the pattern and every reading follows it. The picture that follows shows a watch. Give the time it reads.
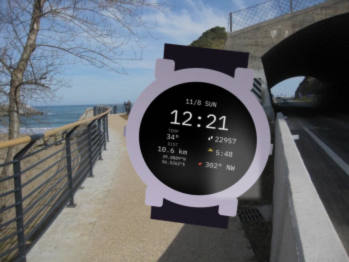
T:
12.21
